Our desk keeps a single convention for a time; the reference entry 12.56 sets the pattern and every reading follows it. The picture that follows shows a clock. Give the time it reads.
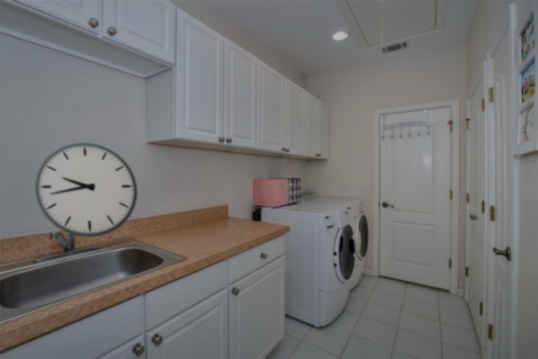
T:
9.43
